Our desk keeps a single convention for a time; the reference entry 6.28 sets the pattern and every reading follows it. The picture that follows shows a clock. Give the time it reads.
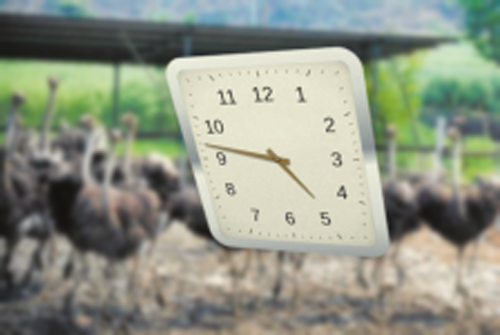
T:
4.47
